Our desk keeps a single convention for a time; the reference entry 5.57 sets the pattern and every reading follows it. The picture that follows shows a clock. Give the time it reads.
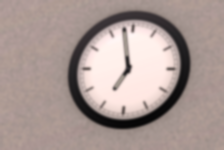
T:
6.58
